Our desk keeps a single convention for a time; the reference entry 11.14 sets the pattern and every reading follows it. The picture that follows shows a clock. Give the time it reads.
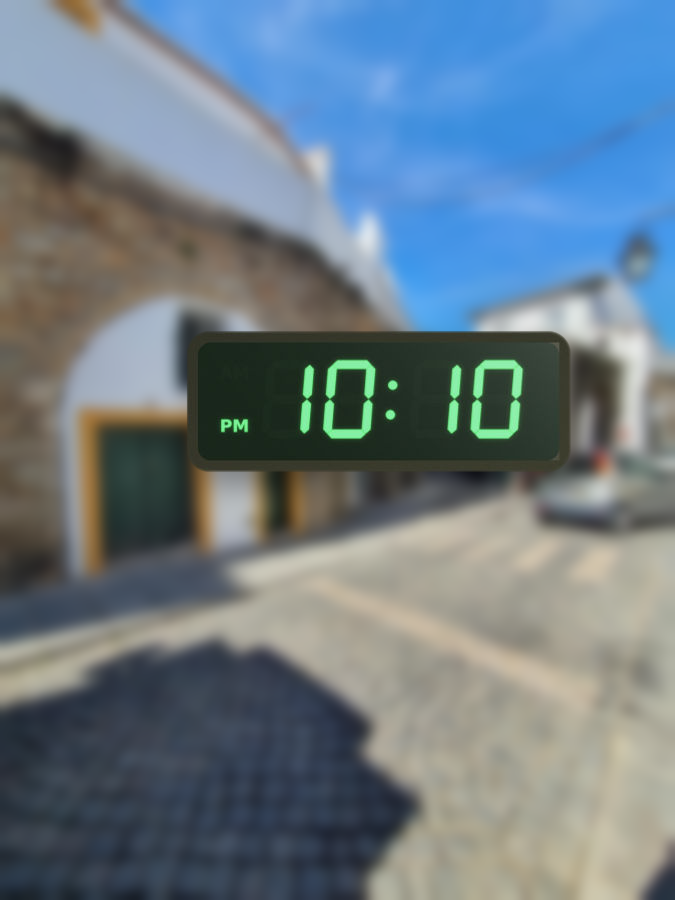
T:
10.10
